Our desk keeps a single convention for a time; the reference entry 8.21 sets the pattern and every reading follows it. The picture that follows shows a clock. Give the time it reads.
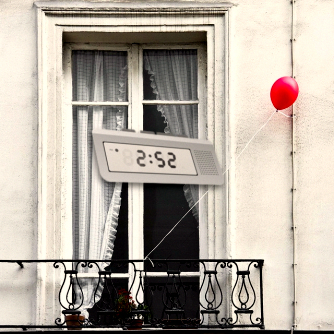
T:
2.52
